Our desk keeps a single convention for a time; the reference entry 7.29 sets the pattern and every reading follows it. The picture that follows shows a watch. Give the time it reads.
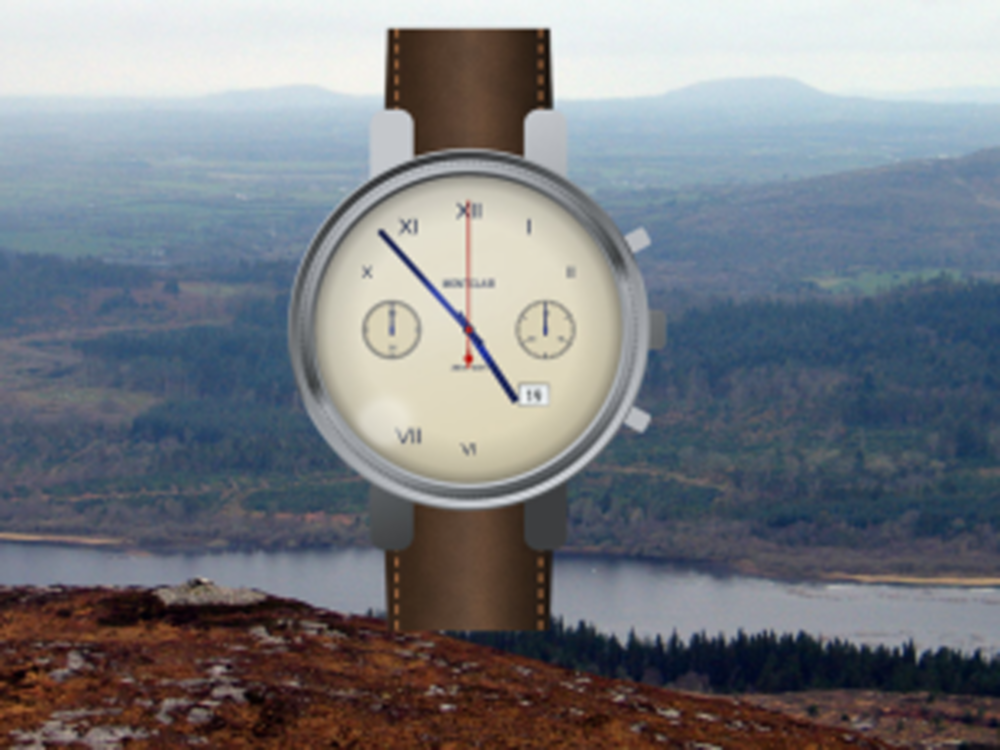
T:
4.53
